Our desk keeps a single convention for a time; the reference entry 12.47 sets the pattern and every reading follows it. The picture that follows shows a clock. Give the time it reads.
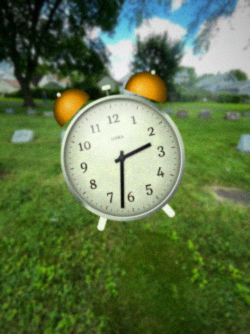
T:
2.32
